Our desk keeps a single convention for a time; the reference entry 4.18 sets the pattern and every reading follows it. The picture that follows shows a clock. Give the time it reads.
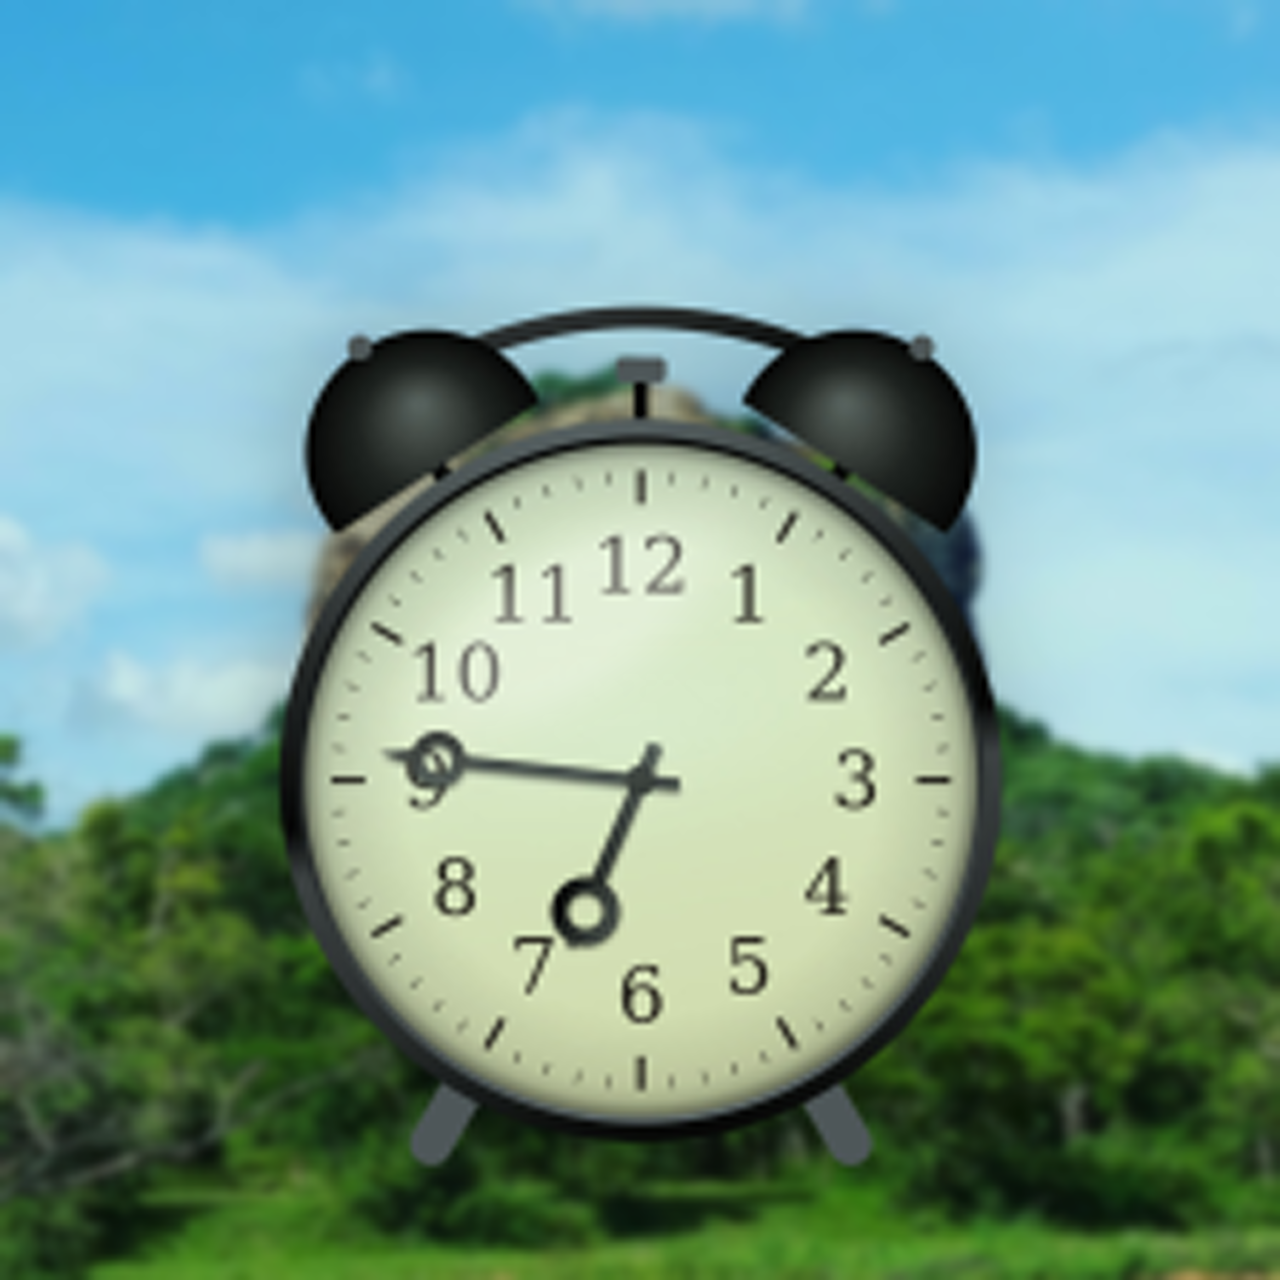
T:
6.46
